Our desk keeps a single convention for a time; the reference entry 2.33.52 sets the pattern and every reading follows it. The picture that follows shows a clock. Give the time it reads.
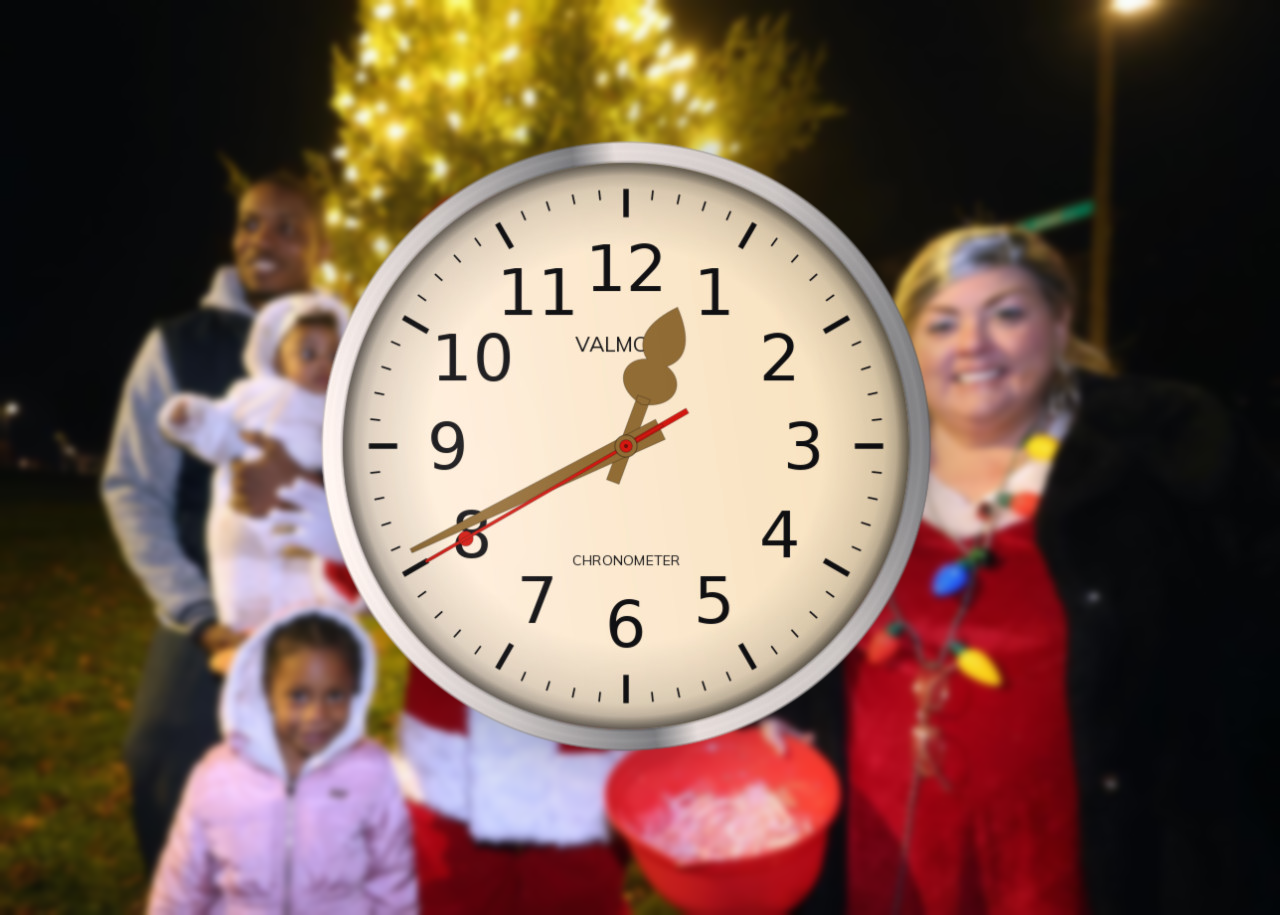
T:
12.40.40
